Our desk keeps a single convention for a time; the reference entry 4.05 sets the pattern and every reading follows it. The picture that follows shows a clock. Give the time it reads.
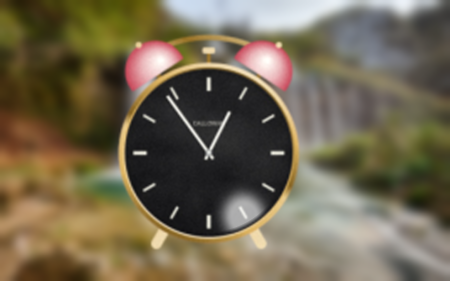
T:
12.54
